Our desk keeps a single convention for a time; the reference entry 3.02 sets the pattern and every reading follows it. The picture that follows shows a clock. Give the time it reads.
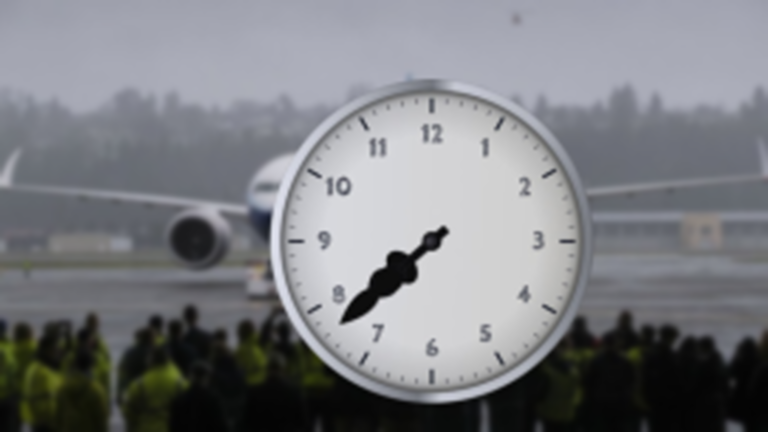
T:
7.38
